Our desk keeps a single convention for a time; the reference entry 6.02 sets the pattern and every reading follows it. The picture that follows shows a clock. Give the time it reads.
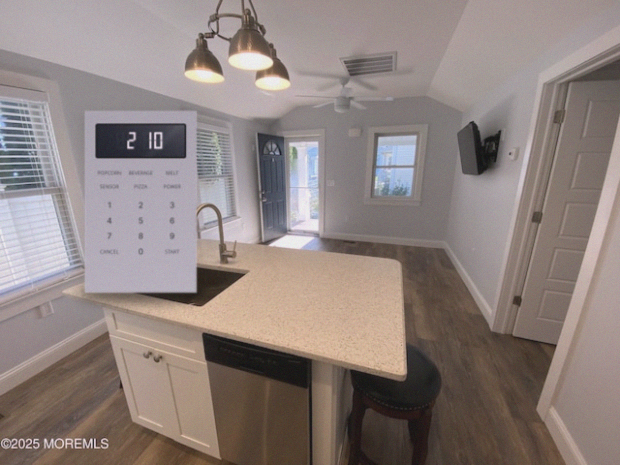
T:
2.10
